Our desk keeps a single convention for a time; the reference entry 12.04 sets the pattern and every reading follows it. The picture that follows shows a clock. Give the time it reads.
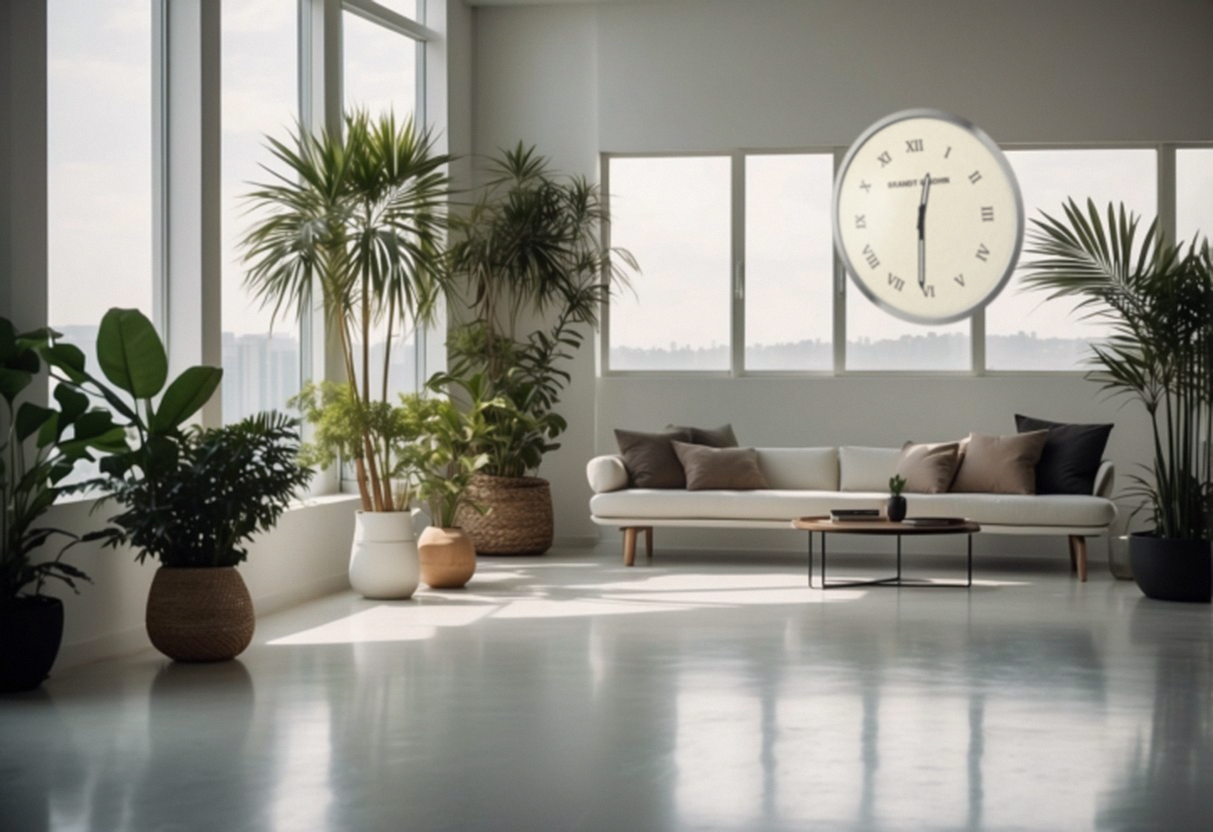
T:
12.31
